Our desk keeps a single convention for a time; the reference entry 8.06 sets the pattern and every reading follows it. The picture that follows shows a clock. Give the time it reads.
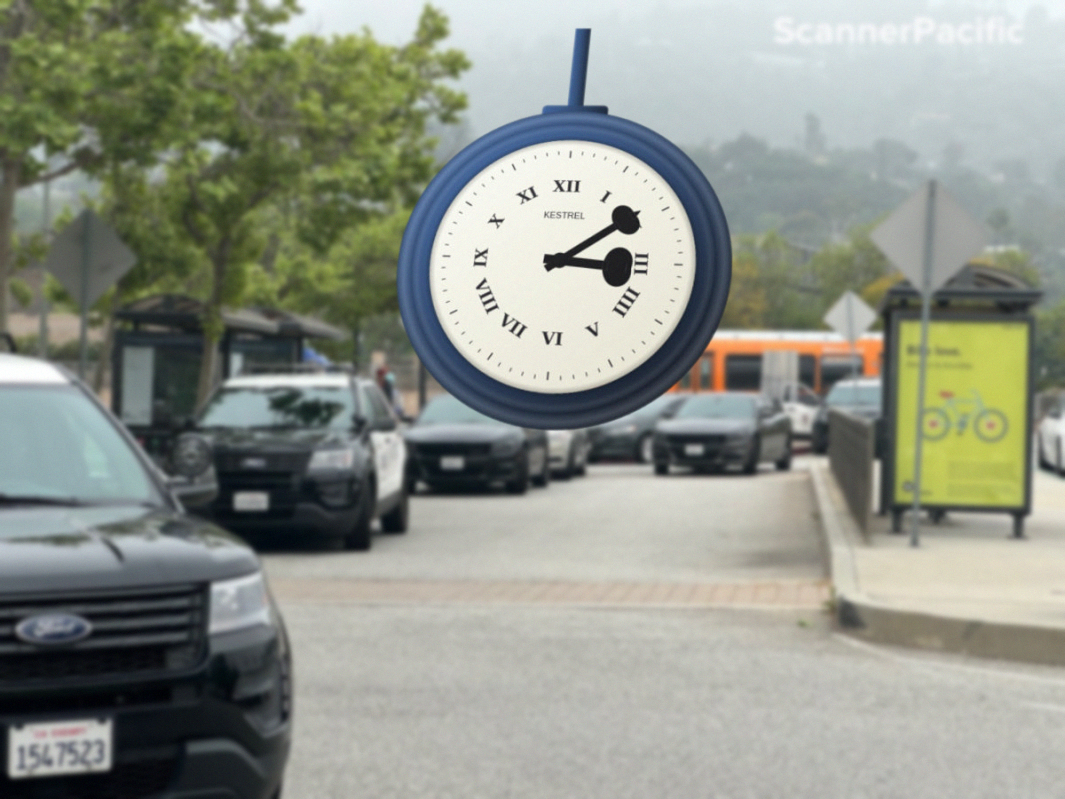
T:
3.09
